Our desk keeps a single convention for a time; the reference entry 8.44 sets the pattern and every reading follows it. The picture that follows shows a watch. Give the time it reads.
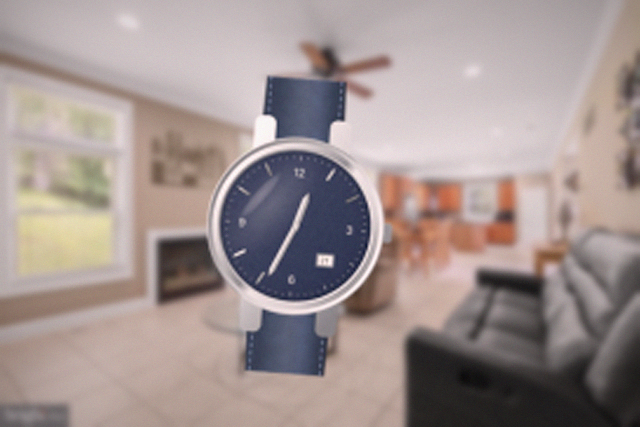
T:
12.34
